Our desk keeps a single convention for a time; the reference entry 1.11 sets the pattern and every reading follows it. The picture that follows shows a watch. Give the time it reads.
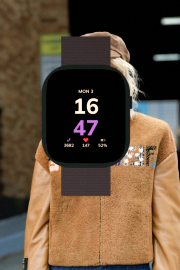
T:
16.47
